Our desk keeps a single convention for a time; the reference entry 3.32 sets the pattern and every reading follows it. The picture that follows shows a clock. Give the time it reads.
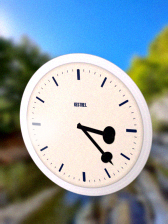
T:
3.23
